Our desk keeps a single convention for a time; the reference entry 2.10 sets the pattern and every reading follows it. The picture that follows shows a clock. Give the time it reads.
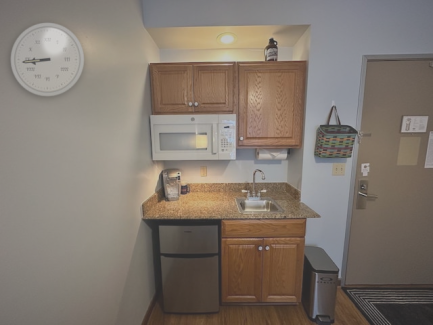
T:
8.44
